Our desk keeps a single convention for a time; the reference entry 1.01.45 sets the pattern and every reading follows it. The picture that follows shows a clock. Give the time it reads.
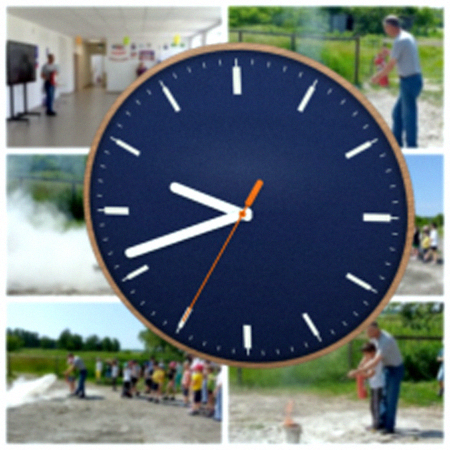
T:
9.41.35
